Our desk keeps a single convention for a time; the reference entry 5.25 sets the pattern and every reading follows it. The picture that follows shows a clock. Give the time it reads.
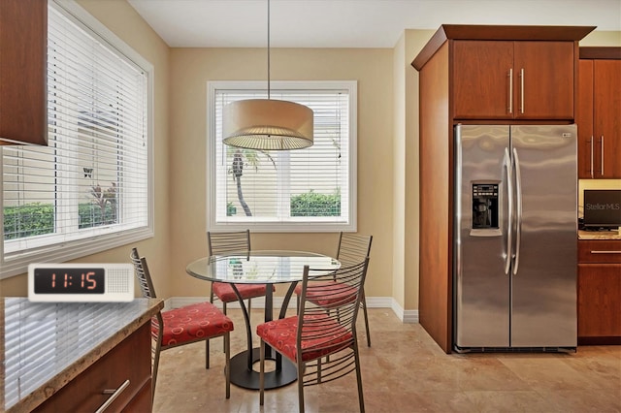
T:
11.15
